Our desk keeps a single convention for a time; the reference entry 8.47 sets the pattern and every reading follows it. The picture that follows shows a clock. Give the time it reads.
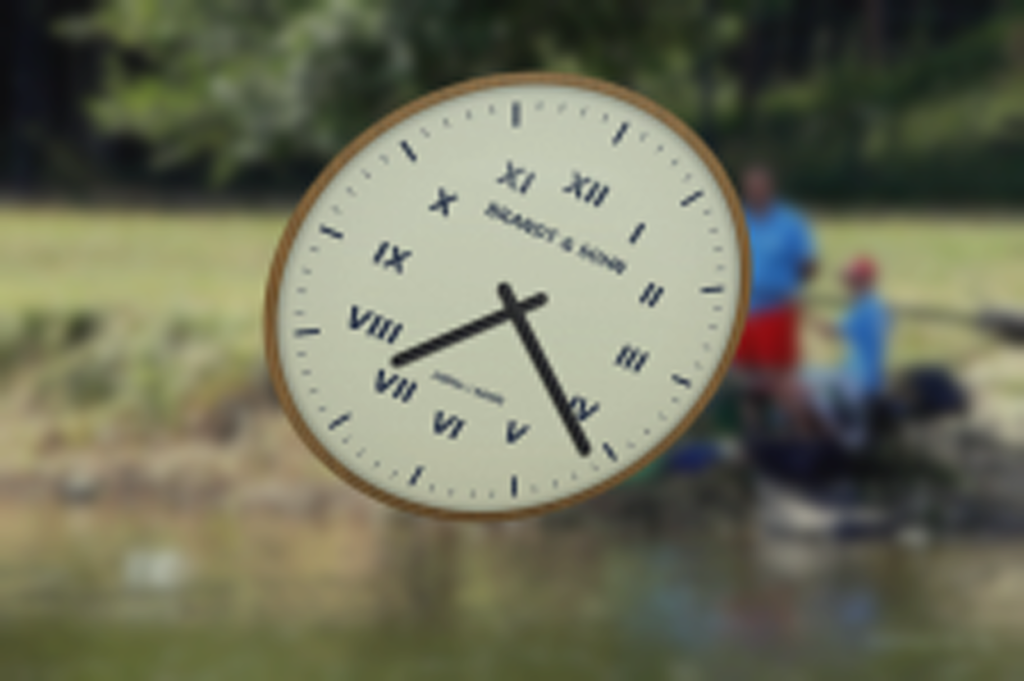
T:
7.21
